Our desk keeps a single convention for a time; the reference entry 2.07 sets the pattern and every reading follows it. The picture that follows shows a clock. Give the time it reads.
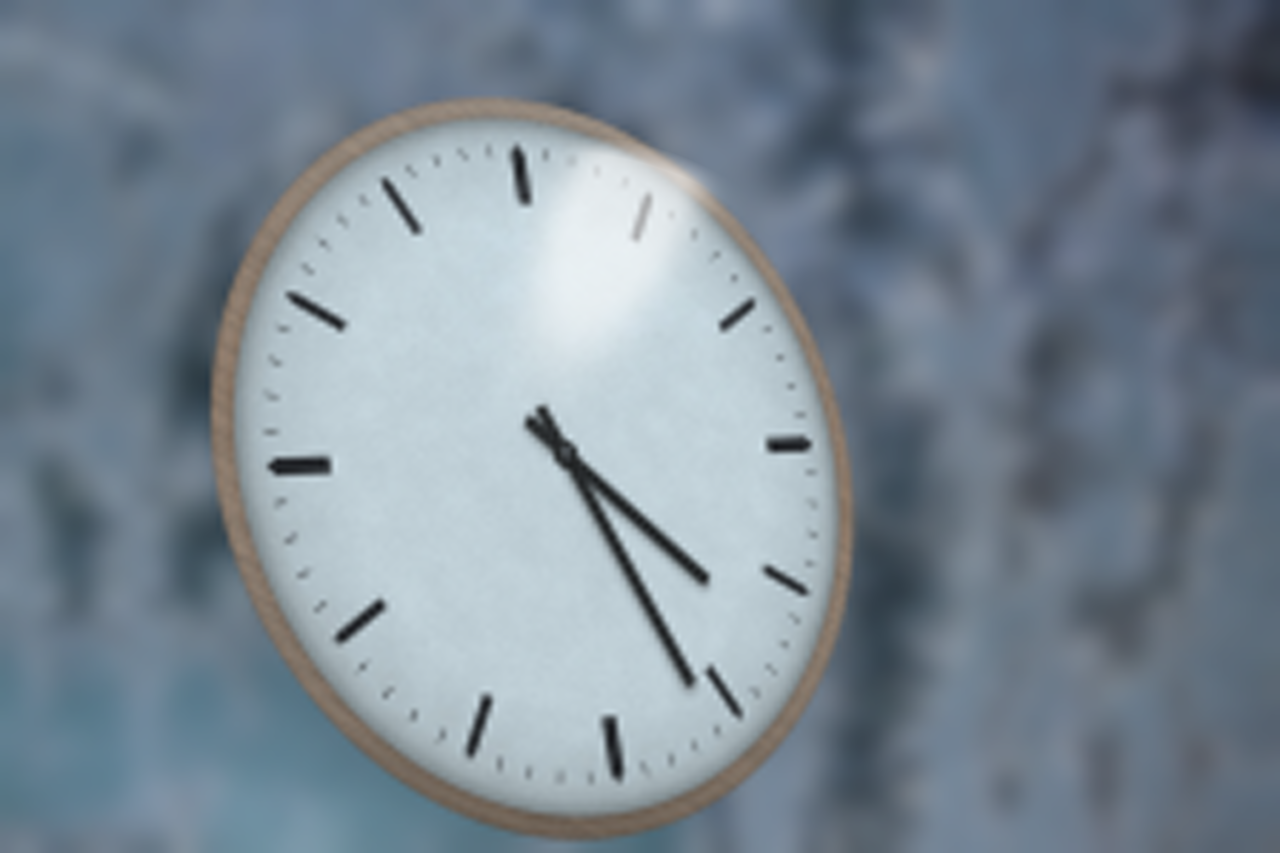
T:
4.26
